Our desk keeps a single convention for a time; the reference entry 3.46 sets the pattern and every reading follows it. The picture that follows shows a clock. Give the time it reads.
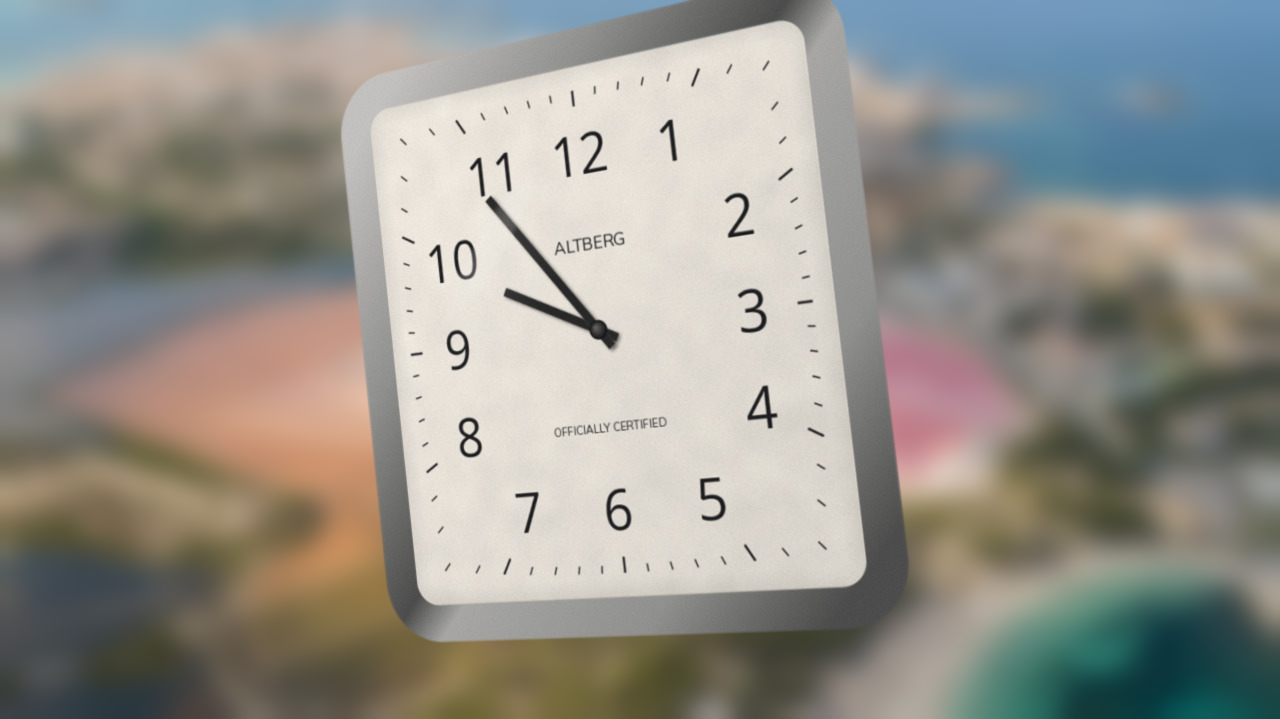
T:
9.54
